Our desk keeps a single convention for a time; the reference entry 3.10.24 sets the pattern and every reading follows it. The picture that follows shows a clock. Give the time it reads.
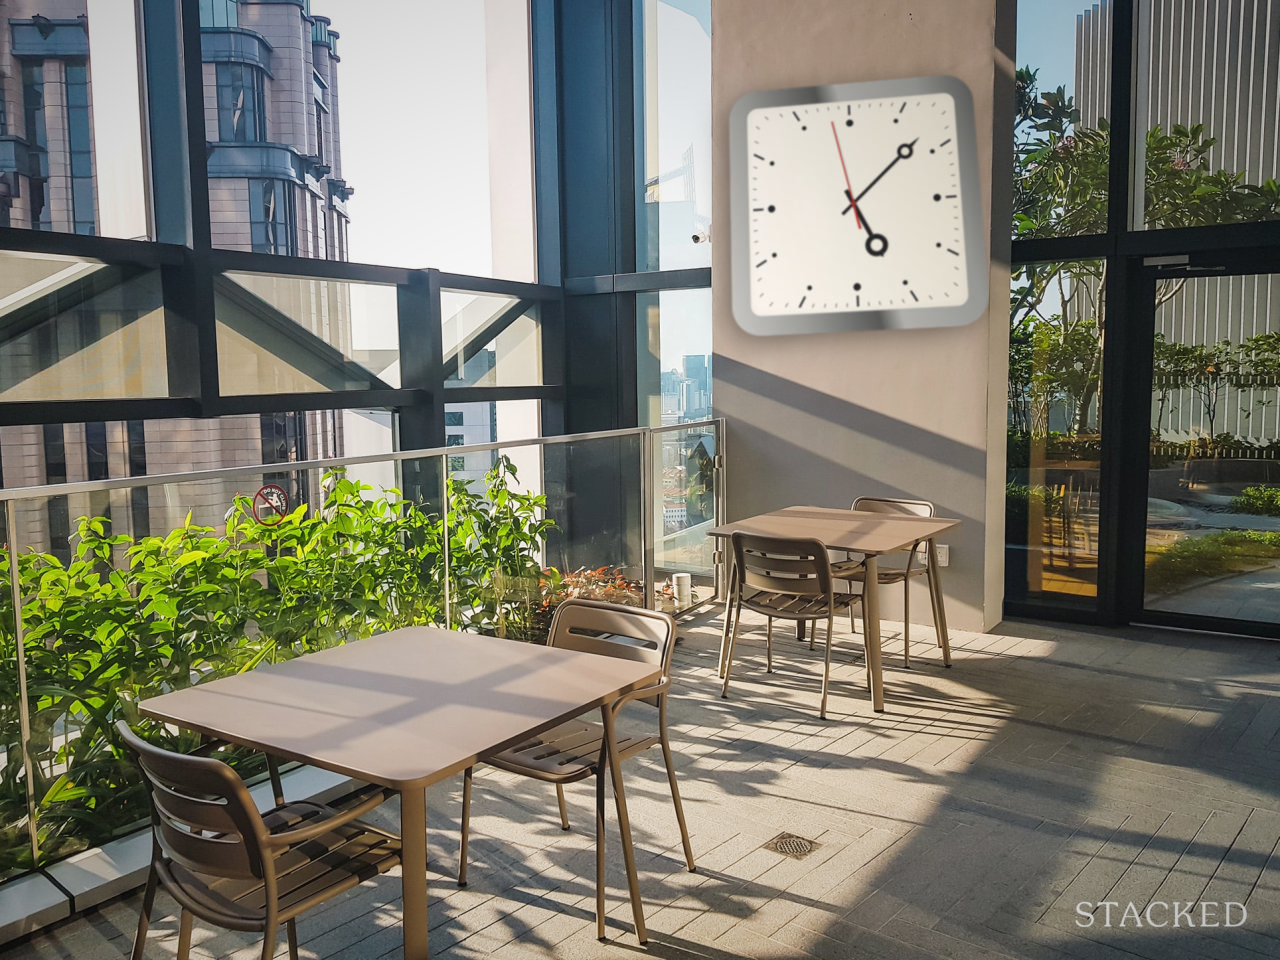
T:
5.07.58
